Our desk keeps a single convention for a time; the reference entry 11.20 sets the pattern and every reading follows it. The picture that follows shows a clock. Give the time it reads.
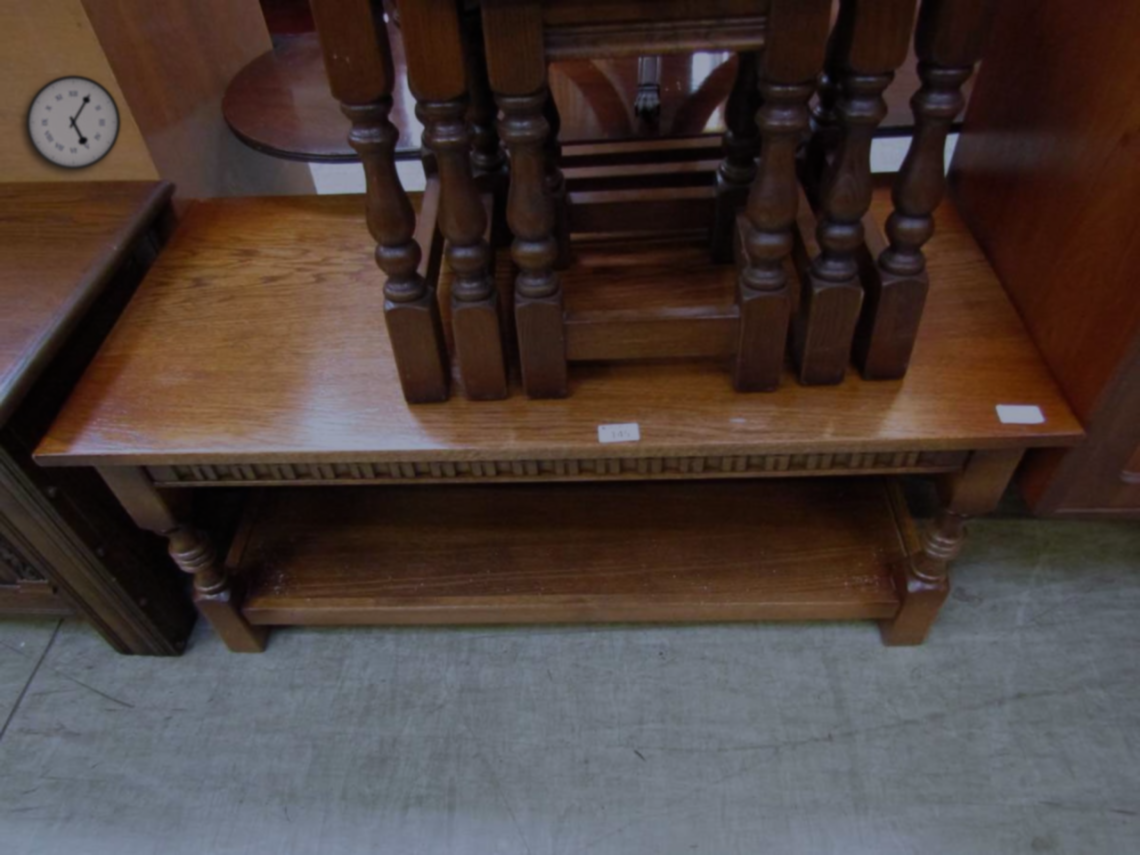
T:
5.05
